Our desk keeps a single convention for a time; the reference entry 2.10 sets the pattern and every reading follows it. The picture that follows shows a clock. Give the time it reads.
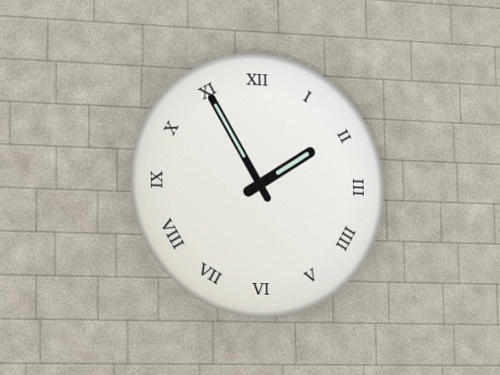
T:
1.55
